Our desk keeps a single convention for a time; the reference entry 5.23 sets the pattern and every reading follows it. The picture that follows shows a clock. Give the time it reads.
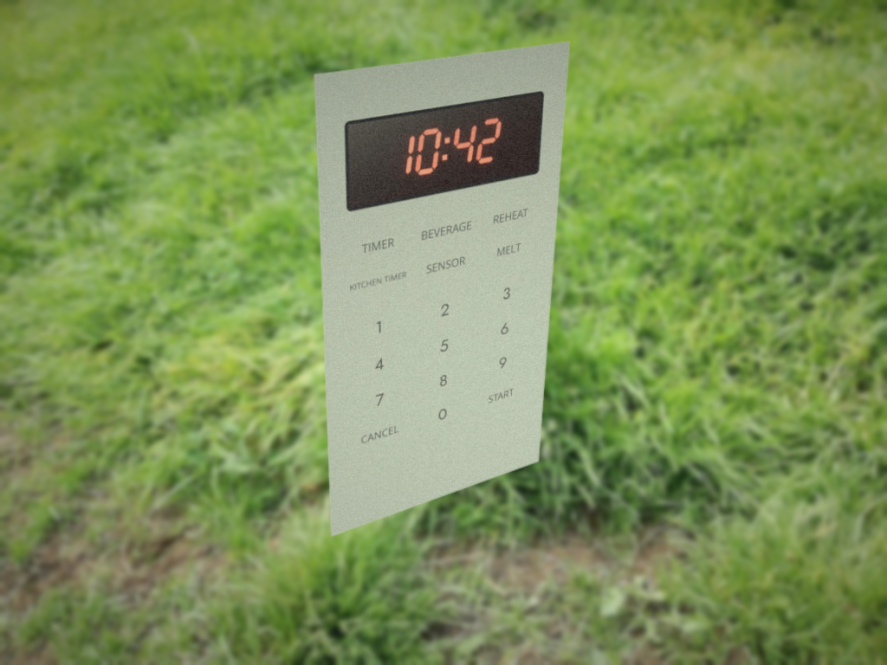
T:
10.42
